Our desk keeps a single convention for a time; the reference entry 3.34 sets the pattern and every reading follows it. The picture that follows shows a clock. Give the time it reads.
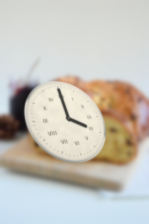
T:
4.00
